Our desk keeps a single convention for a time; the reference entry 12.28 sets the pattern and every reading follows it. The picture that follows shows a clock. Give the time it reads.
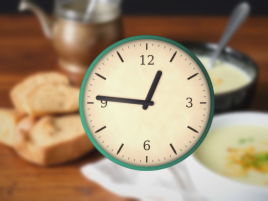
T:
12.46
